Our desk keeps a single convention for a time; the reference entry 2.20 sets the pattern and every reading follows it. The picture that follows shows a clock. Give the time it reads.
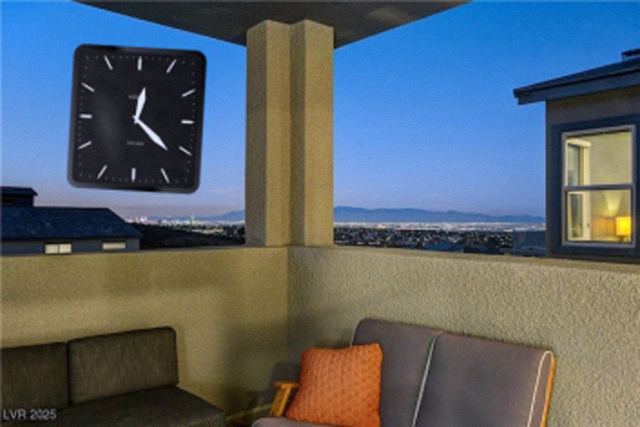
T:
12.22
